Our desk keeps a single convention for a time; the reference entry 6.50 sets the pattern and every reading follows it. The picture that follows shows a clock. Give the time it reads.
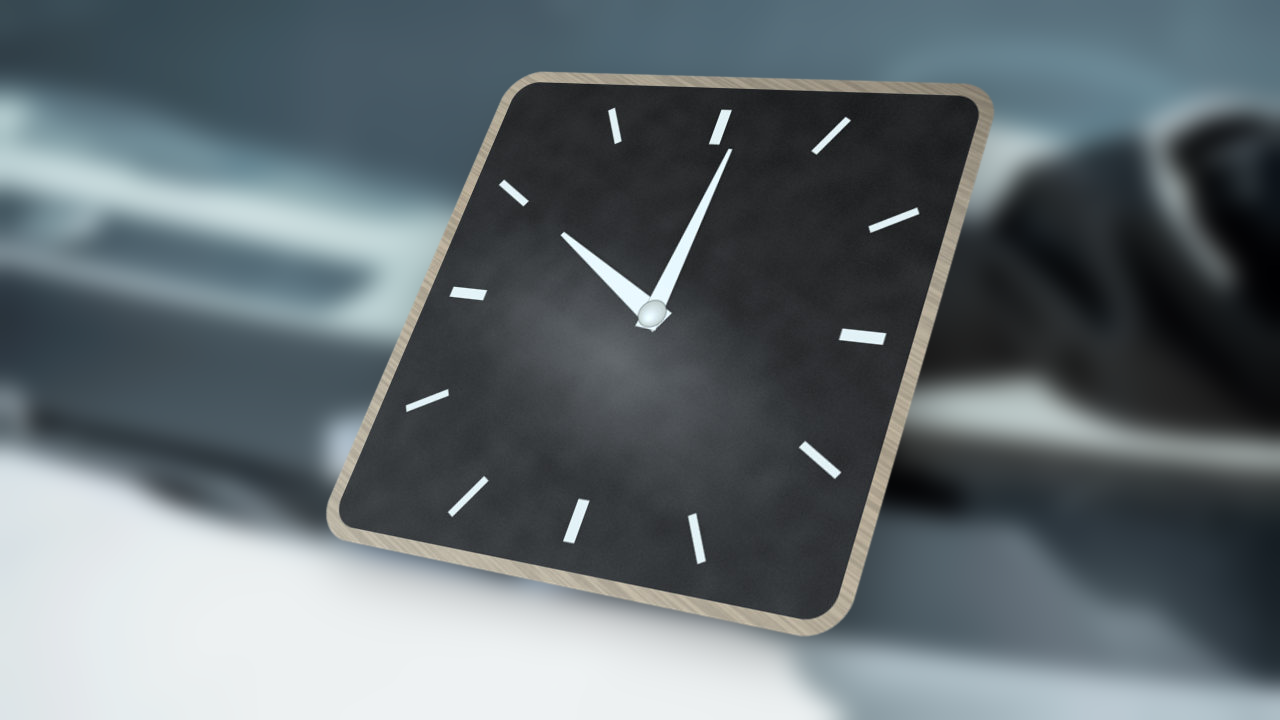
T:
10.01
